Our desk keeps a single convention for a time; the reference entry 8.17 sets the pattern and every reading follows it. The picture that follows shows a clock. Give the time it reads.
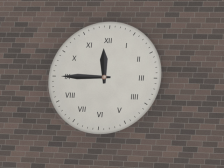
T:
11.45
